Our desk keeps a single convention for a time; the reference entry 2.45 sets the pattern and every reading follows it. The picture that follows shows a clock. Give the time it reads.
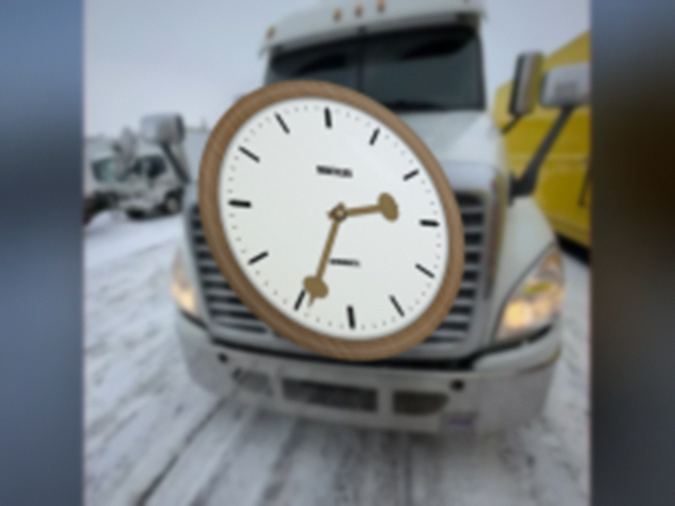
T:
2.34
